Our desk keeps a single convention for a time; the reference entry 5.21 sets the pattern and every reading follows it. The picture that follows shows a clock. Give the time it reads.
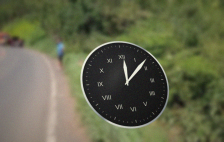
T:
12.08
